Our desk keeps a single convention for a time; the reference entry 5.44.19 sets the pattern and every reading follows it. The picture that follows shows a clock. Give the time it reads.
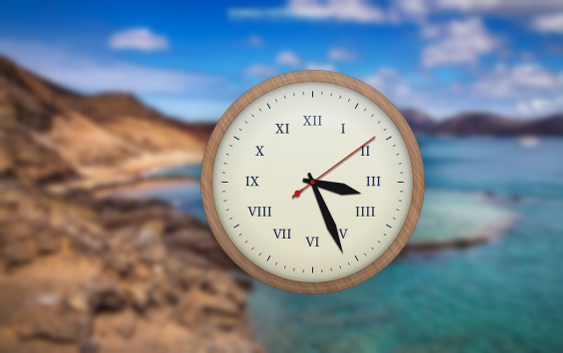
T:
3.26.09
